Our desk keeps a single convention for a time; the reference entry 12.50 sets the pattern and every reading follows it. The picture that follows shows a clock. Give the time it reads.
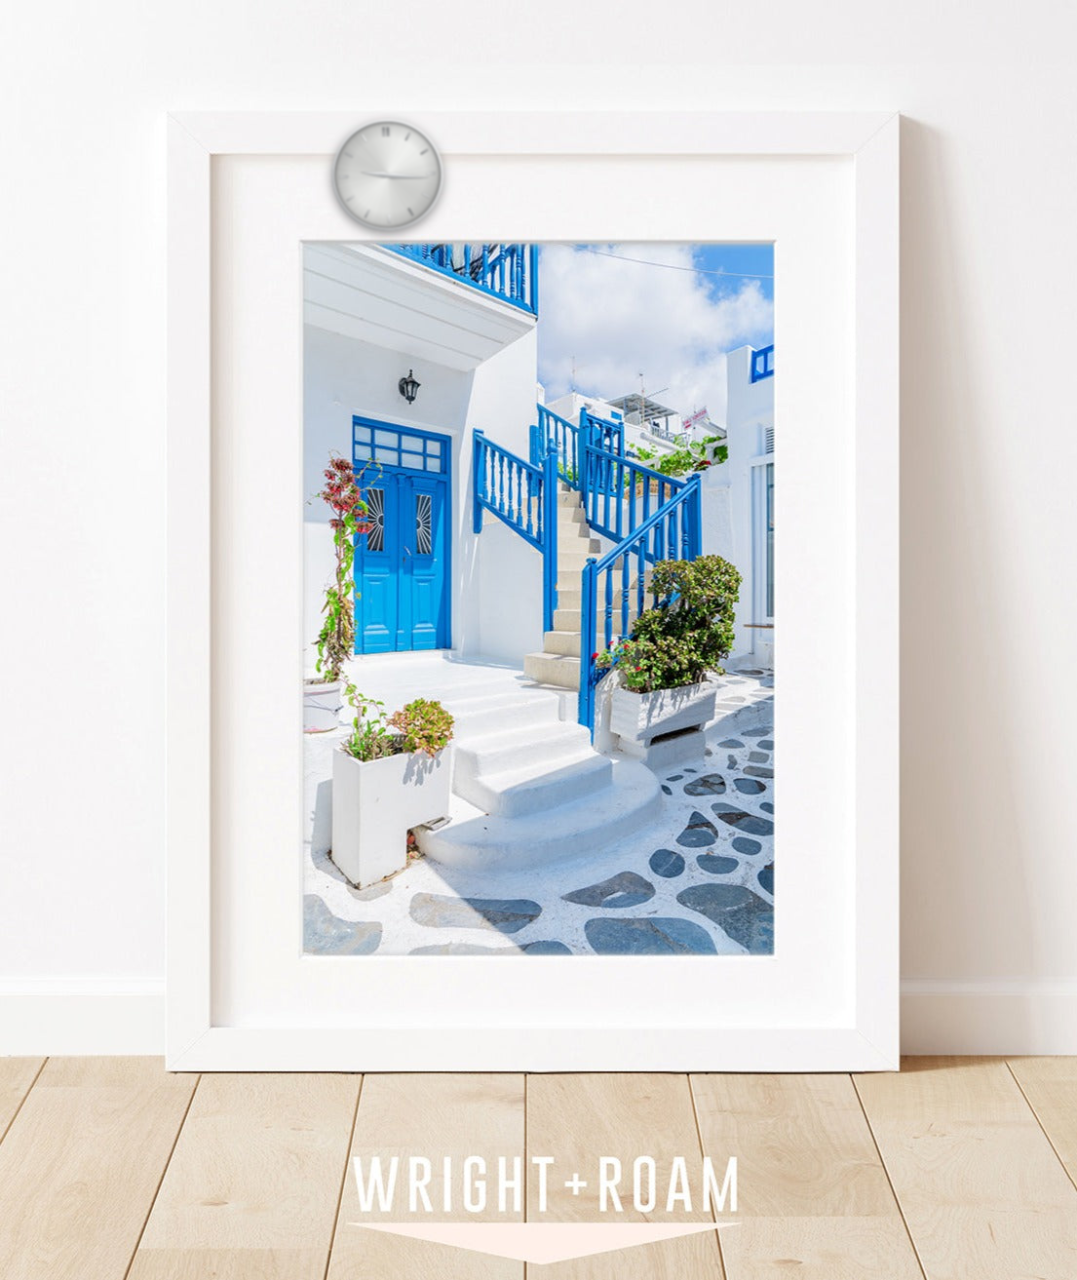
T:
9.16
